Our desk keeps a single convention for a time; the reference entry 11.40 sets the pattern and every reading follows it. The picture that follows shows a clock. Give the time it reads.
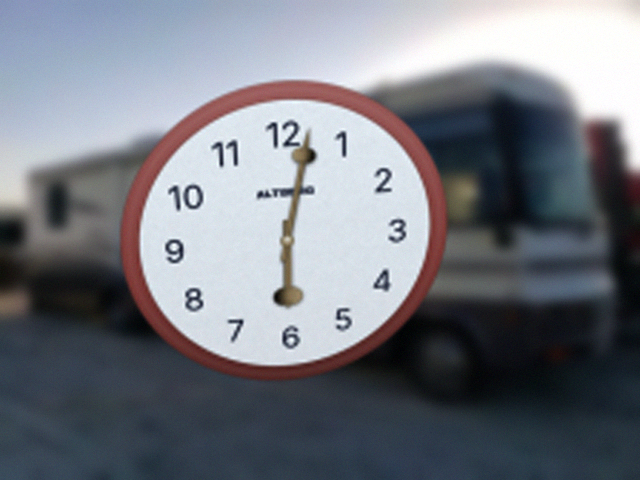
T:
6.02
